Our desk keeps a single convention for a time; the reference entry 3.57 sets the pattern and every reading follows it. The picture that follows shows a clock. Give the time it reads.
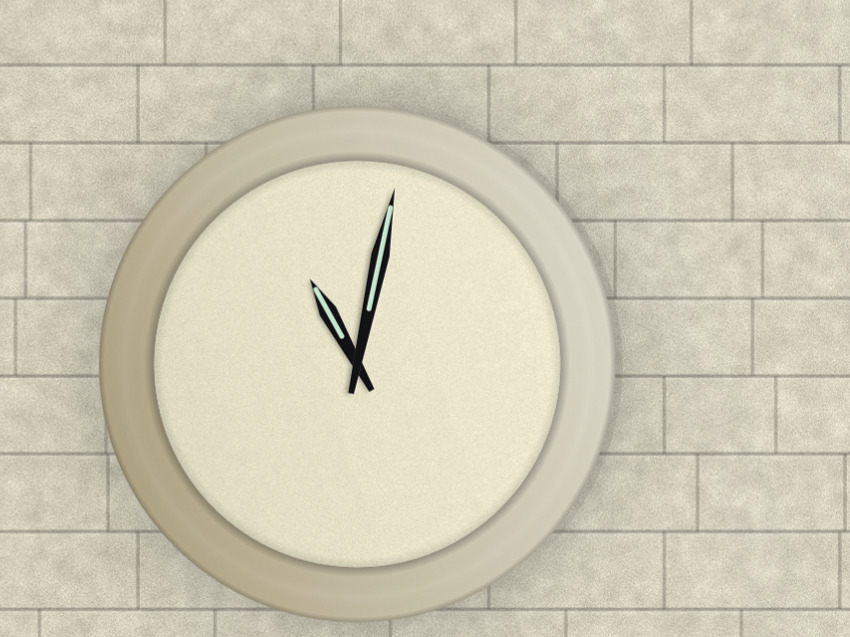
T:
11.02
